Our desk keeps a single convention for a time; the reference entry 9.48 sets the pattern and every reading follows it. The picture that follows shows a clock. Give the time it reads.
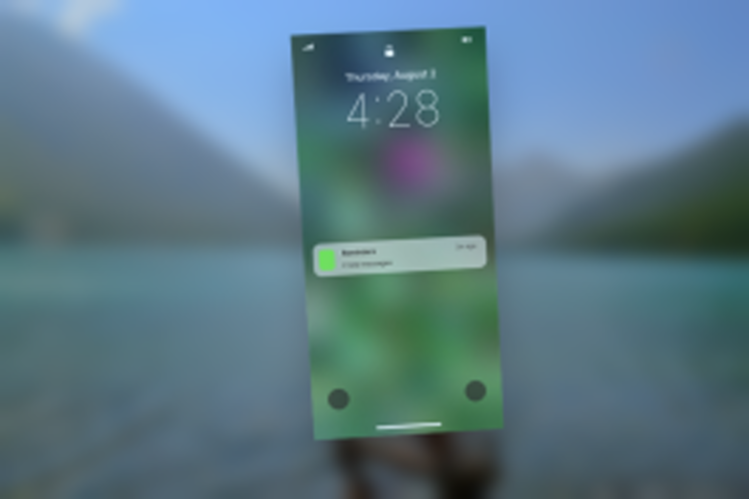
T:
4.28
